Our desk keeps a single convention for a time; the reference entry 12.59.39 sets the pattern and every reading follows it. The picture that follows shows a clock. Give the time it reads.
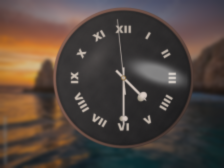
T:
4.29.59
